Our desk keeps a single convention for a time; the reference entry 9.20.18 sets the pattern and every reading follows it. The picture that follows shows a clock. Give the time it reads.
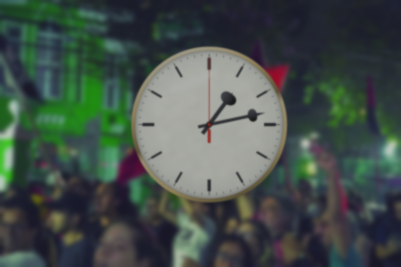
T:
1.13.00
